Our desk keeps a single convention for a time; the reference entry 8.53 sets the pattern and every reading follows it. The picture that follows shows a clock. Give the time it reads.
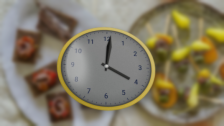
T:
4.01
